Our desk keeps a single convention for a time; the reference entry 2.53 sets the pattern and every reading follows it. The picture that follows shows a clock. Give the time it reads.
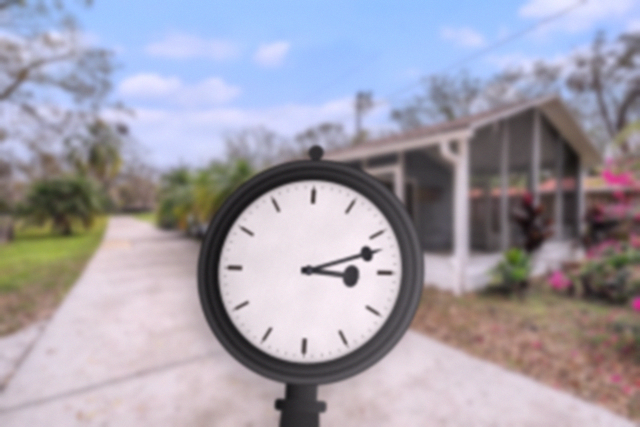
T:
3.12
